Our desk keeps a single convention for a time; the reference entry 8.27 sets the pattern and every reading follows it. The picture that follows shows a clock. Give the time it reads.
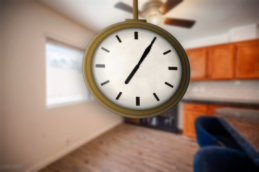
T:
7.05
